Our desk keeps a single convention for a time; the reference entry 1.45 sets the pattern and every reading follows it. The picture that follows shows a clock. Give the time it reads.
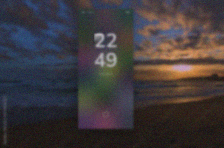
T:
22.49
